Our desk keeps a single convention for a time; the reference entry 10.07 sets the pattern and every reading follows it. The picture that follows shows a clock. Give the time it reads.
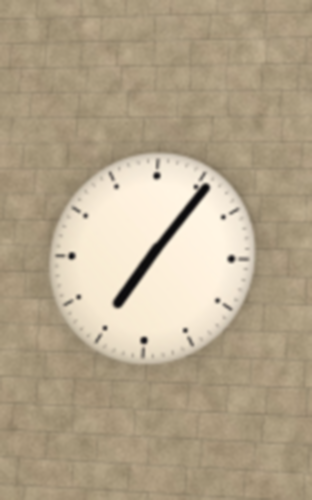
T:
7.06
